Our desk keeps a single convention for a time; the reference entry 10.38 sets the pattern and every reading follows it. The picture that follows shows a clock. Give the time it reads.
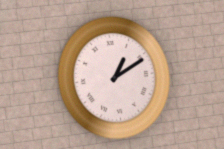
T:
1.11
